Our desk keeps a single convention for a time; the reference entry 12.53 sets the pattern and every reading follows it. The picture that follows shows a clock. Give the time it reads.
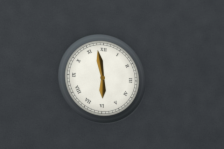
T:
5.58
